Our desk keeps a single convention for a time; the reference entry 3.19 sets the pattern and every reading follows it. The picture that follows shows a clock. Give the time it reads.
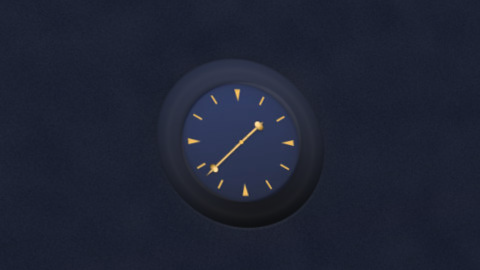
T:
1.38
